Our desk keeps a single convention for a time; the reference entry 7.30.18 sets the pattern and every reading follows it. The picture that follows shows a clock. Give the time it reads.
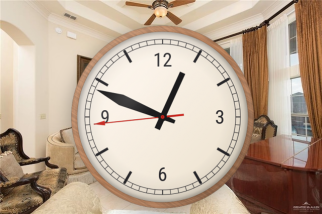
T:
12.48.44
